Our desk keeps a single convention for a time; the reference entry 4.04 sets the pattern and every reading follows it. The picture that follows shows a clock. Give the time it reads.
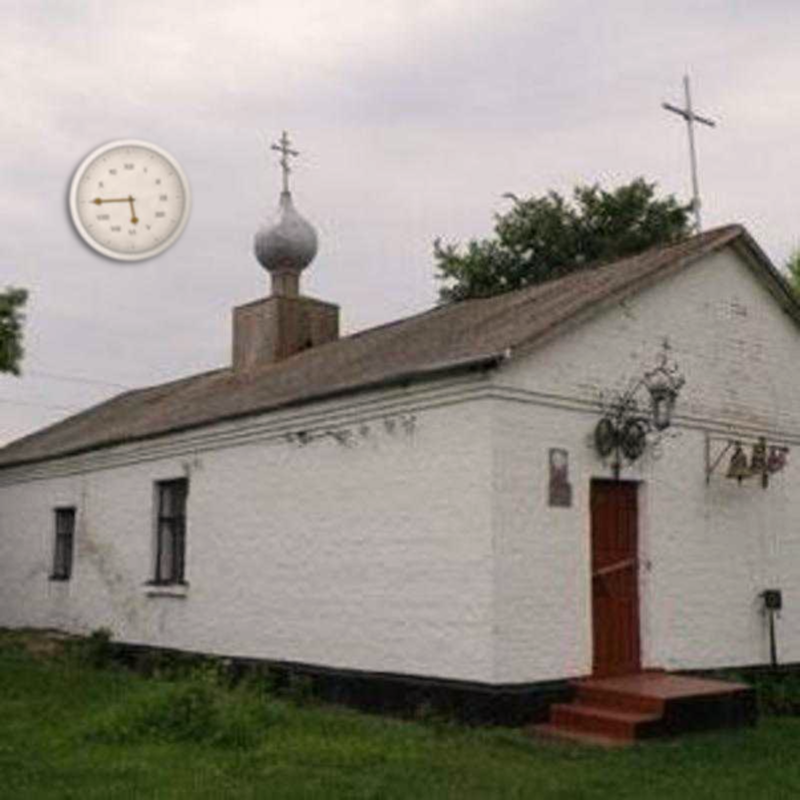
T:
5.45
